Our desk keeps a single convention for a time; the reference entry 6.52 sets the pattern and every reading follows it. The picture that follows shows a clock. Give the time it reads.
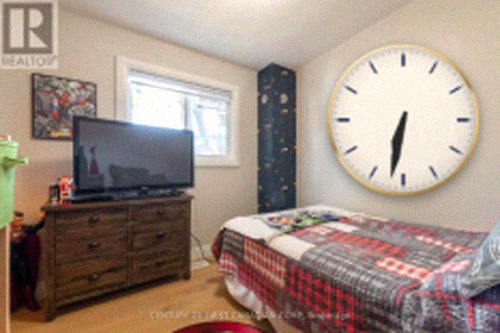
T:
6.32
